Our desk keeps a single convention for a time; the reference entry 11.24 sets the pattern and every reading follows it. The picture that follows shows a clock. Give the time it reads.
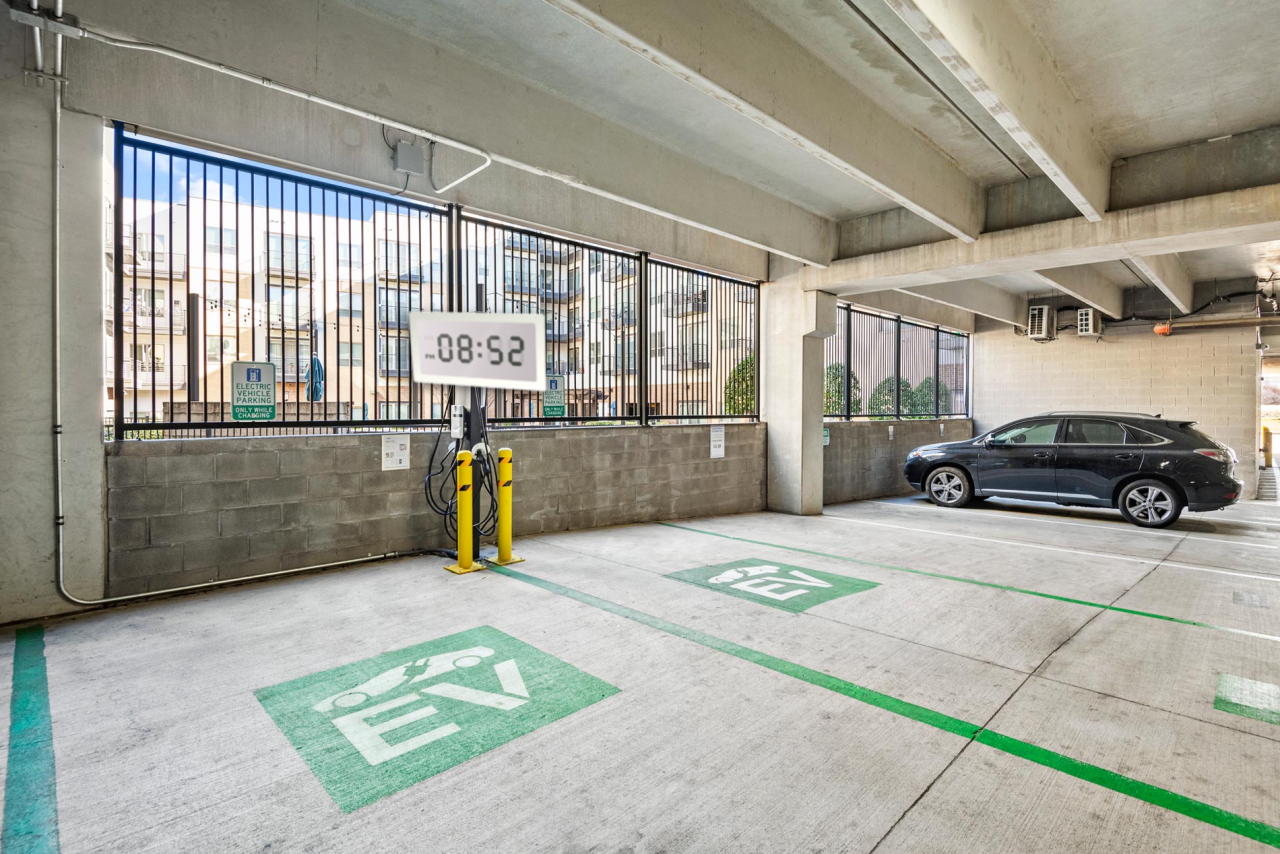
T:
8.52
